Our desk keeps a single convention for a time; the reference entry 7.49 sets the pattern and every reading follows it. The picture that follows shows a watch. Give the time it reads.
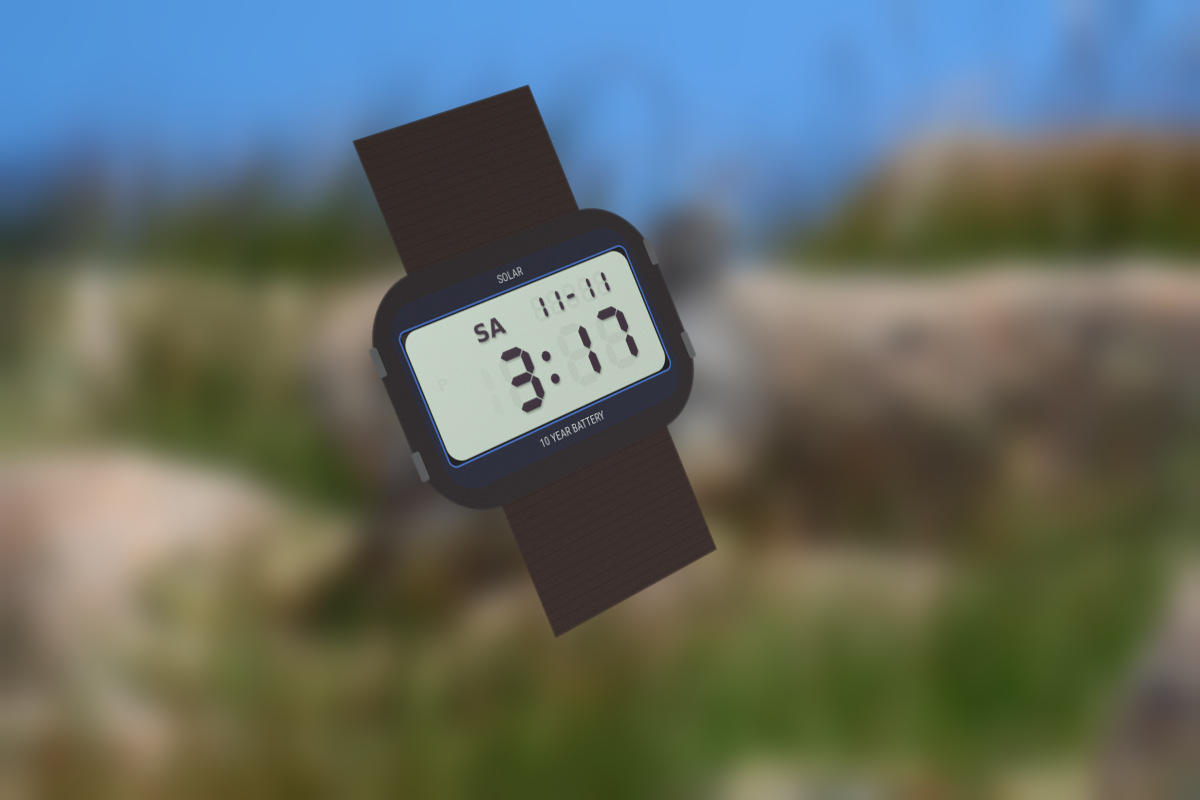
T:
3.17
